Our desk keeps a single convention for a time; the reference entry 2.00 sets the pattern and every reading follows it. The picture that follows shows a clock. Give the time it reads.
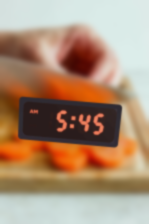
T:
5.45
